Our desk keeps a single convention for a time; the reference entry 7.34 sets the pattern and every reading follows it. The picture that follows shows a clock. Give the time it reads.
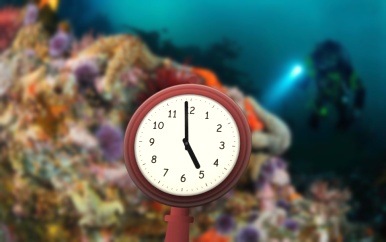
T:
4.59
